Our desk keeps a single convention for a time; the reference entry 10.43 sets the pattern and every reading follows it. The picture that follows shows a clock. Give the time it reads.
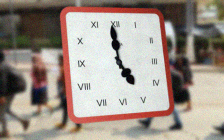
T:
4.59
